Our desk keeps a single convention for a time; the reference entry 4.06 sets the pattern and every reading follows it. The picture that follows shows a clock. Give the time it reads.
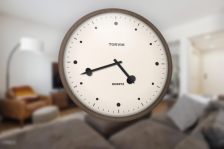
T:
4.42
